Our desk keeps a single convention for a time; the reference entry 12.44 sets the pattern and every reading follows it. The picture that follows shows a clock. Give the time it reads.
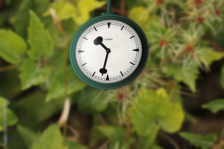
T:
10.32
